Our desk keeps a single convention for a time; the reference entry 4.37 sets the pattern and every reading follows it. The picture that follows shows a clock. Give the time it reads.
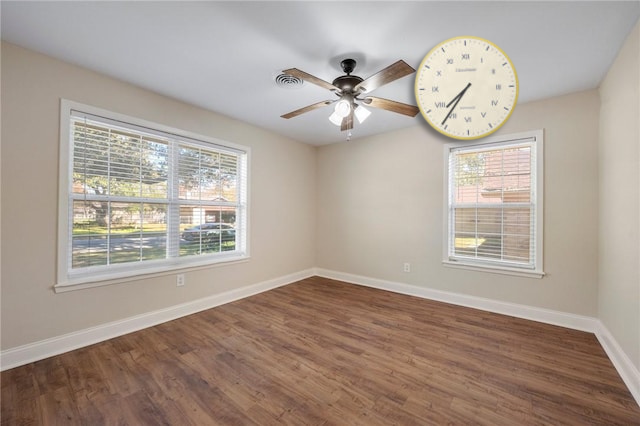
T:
7.36
